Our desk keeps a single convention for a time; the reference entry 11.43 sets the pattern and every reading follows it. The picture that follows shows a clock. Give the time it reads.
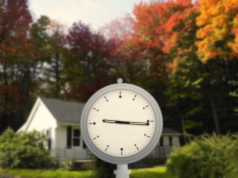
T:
9.16
